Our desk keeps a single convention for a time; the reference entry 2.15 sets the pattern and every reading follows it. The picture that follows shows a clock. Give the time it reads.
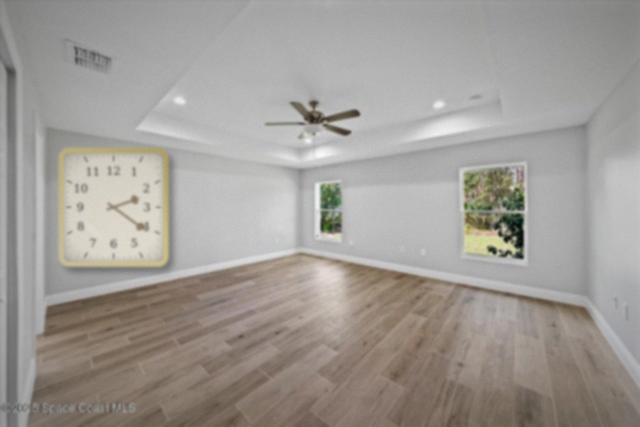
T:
2.21
